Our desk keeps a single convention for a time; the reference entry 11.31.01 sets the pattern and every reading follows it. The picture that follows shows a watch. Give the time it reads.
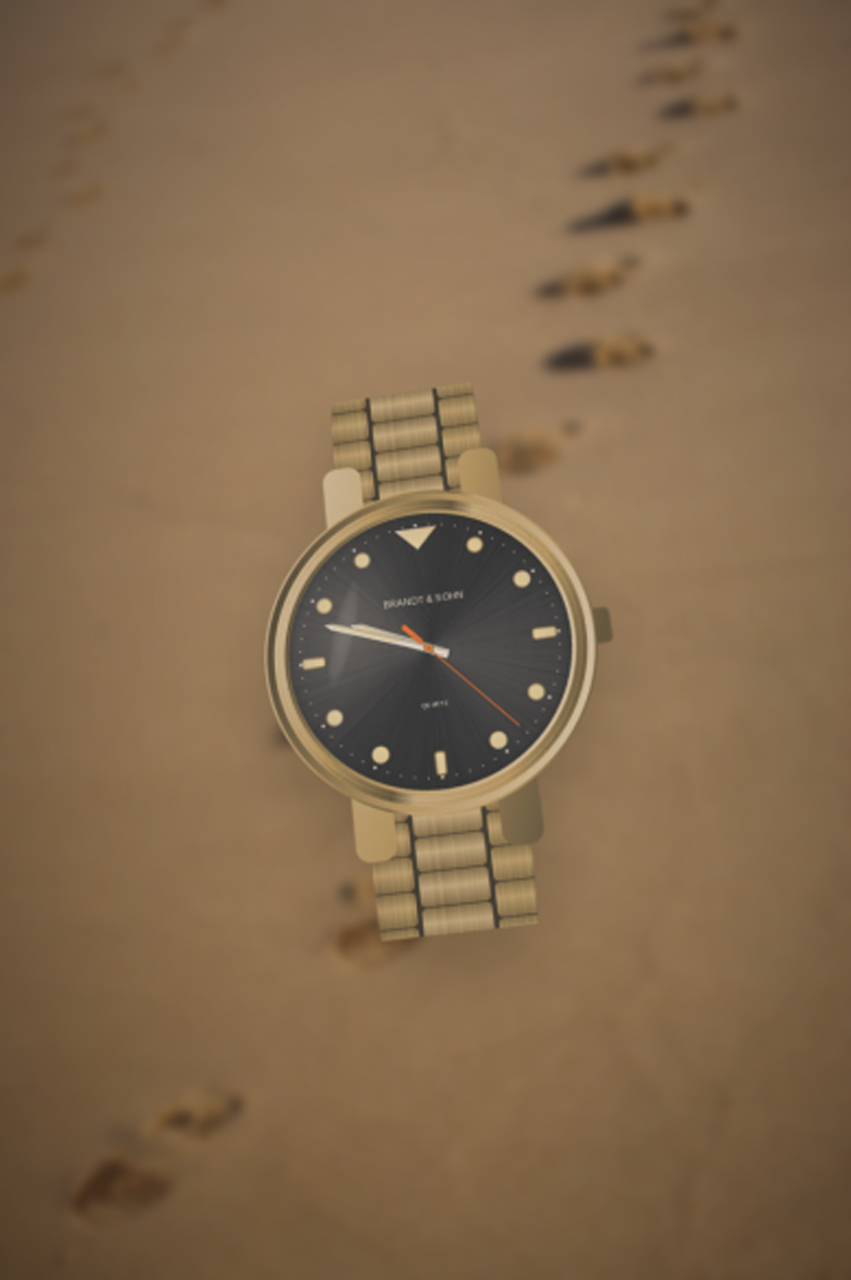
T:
9.48.23
